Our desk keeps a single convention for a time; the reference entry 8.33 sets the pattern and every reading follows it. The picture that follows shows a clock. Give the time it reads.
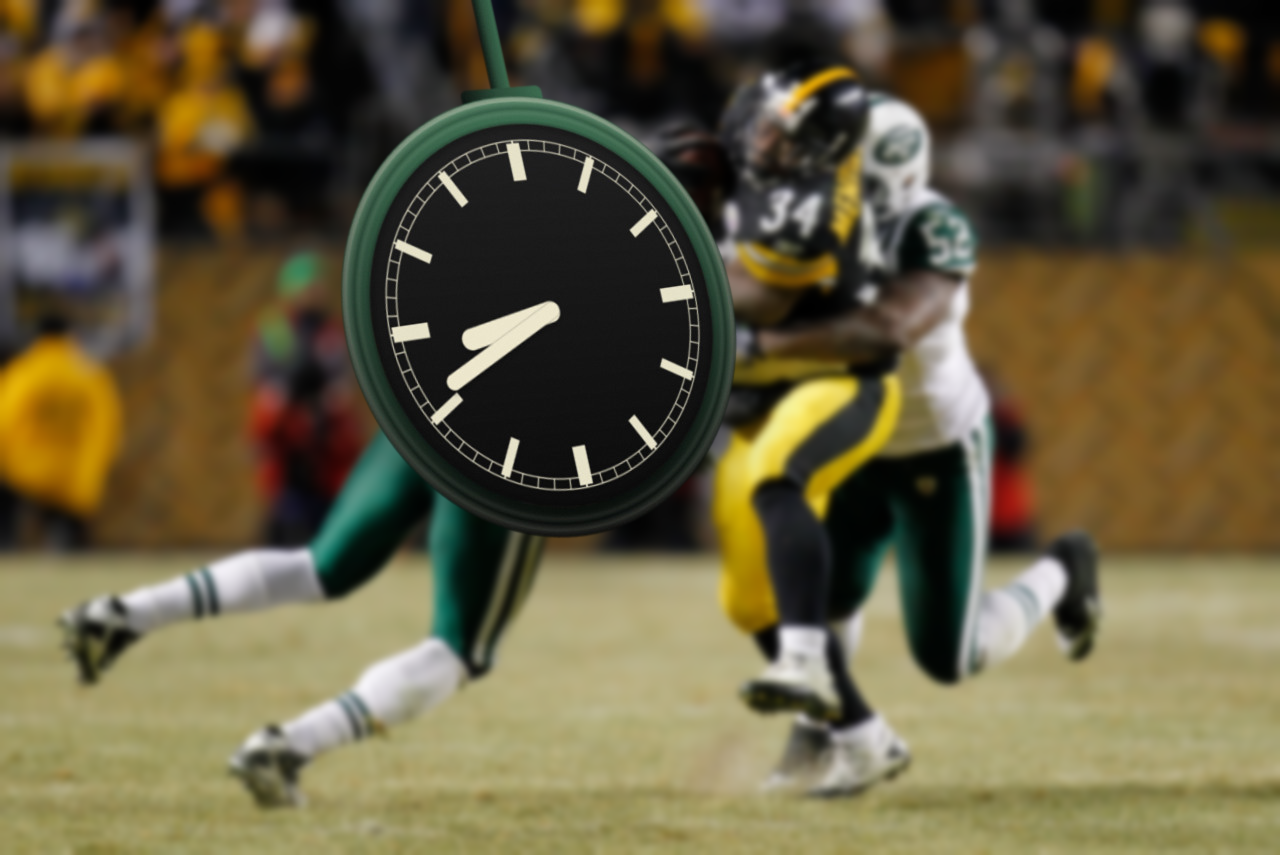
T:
8.41
